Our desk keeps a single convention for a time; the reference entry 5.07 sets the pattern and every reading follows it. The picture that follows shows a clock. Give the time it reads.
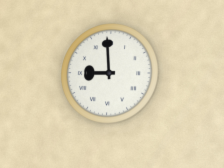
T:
8.59
